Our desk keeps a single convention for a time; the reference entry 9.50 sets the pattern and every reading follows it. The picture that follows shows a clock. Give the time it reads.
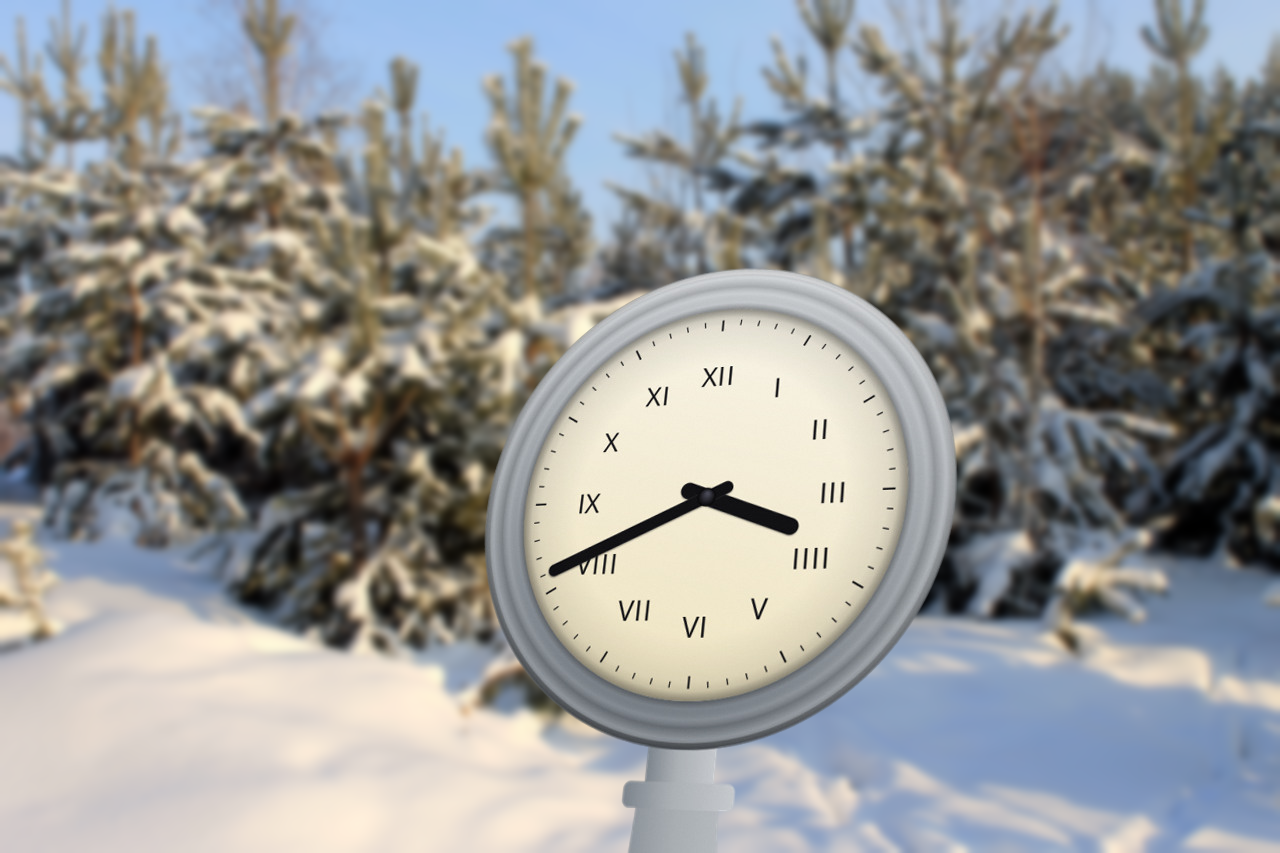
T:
3.41
